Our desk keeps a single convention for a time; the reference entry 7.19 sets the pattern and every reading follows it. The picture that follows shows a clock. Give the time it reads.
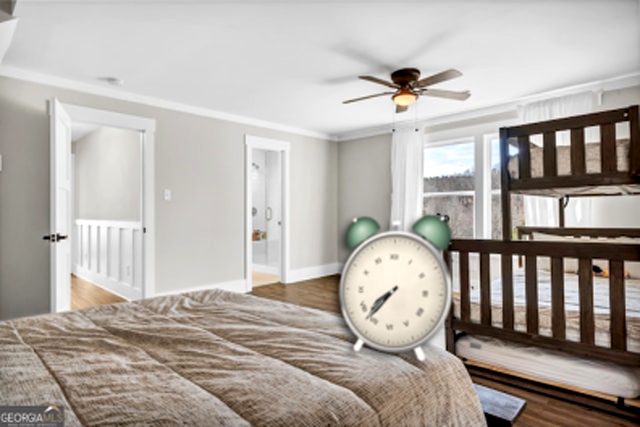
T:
7.37
